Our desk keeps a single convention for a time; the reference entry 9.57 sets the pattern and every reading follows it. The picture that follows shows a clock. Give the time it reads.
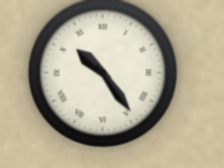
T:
10.24
